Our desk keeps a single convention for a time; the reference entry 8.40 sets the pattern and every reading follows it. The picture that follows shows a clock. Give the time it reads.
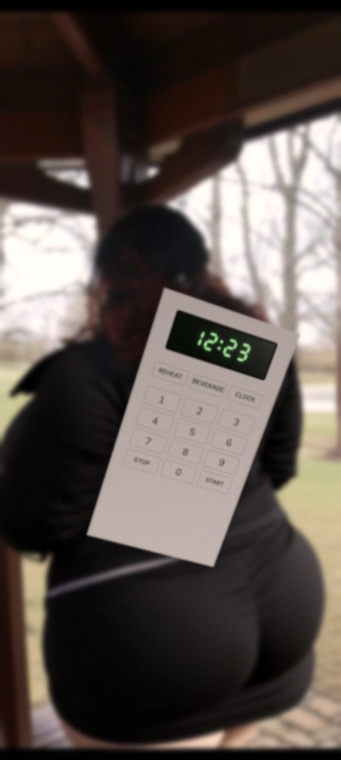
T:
12.23
